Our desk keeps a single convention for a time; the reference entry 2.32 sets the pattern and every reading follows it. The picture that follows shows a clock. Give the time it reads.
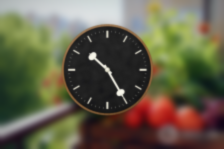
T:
10.25
